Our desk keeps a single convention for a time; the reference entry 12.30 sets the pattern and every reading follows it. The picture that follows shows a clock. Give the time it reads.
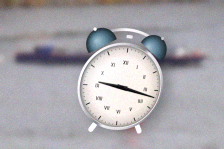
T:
9.17
